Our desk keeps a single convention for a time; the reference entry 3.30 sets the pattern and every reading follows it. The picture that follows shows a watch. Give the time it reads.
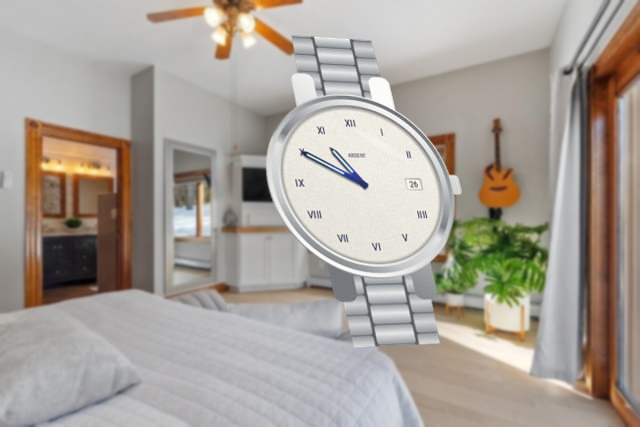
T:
10.50
